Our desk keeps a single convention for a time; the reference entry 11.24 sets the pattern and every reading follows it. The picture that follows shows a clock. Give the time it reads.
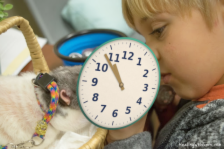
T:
10.53
